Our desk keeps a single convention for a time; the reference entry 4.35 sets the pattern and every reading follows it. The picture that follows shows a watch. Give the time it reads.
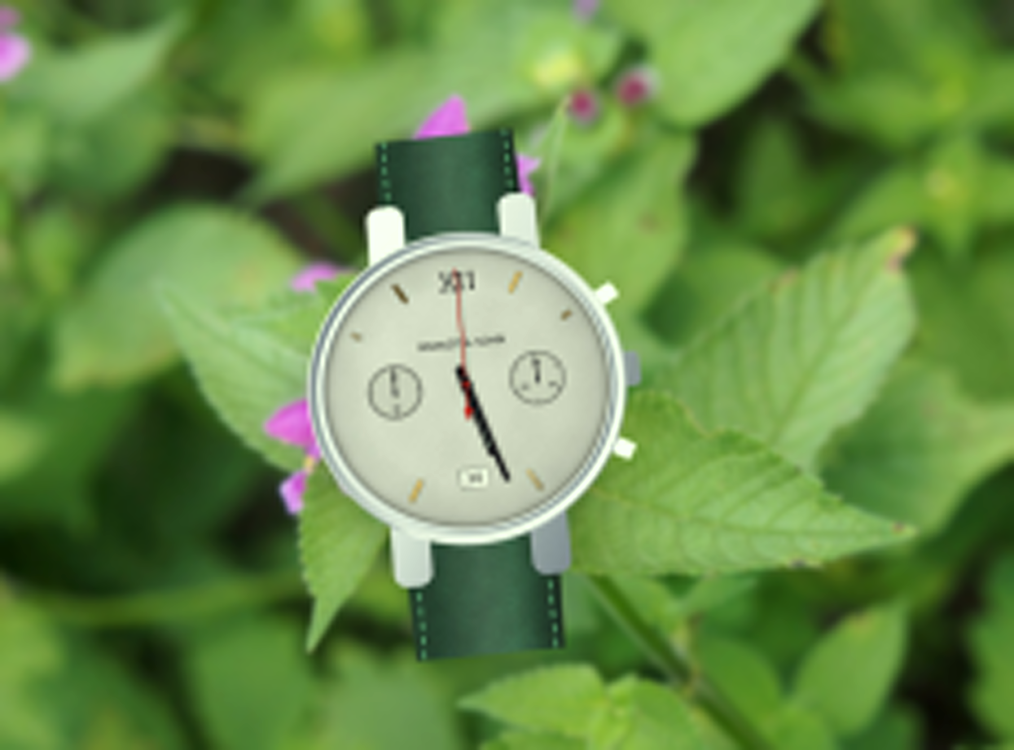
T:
5.27
